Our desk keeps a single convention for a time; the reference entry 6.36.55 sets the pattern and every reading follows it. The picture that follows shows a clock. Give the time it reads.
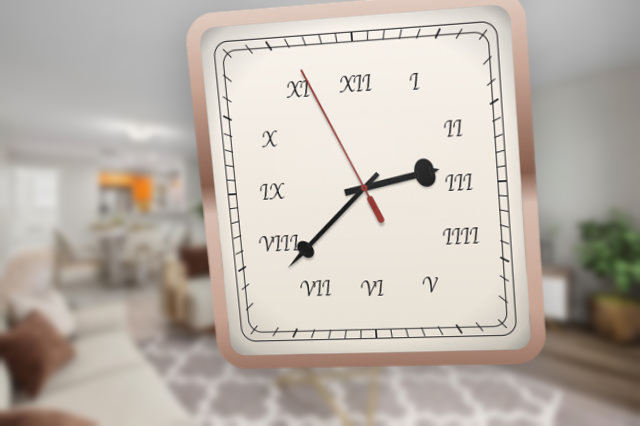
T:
2.37.56
